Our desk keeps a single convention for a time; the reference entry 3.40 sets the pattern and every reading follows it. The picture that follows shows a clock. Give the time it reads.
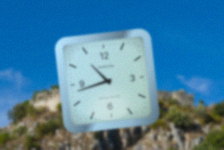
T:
10.43
